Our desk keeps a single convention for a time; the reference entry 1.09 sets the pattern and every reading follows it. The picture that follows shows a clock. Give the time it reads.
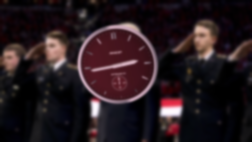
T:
2.44
